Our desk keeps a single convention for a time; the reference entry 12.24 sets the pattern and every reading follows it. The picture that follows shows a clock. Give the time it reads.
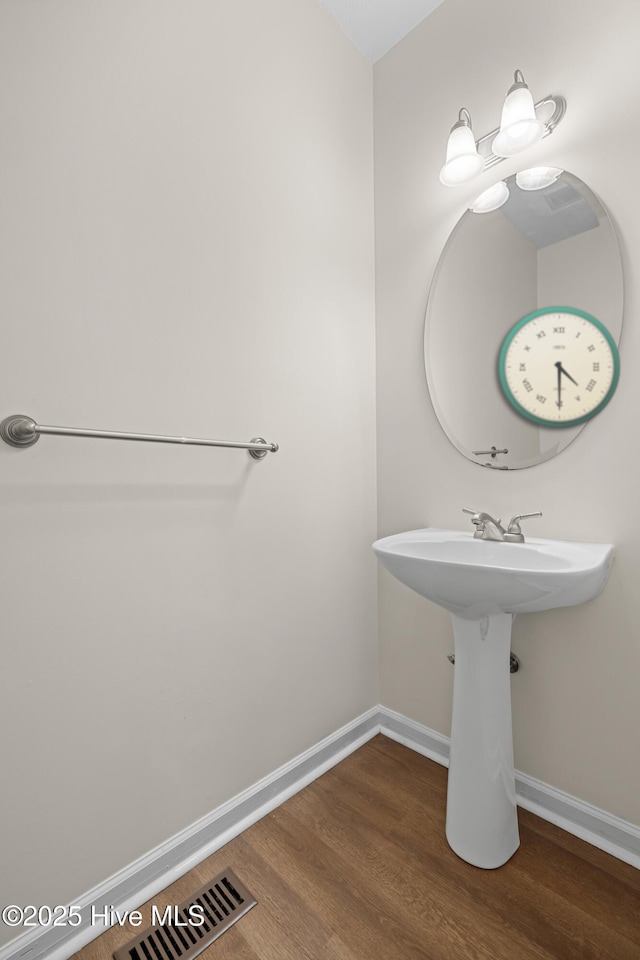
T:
4.30
